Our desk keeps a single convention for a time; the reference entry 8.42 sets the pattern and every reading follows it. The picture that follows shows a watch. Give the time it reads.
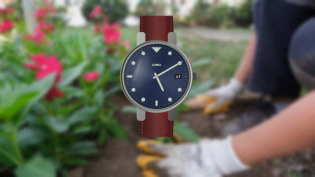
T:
5.10
